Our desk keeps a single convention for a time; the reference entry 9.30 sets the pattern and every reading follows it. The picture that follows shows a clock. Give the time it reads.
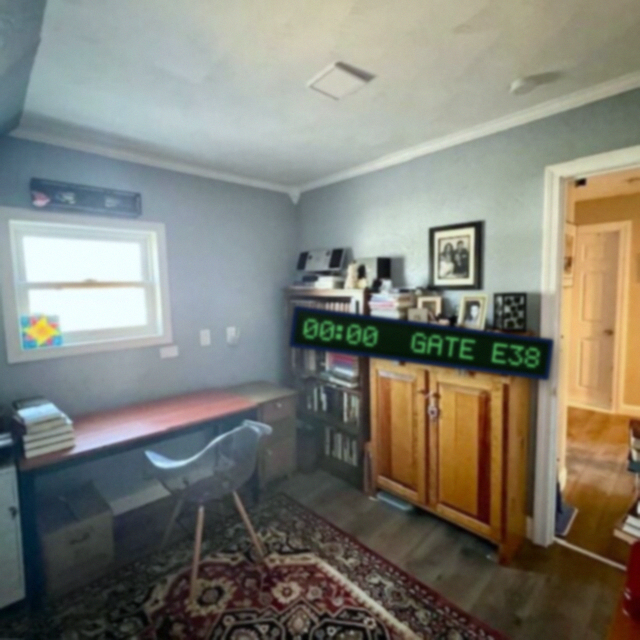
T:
0.00
